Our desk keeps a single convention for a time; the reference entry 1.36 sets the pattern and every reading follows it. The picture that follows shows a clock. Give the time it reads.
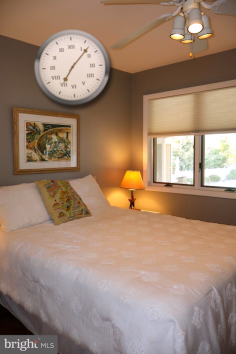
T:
7.07
